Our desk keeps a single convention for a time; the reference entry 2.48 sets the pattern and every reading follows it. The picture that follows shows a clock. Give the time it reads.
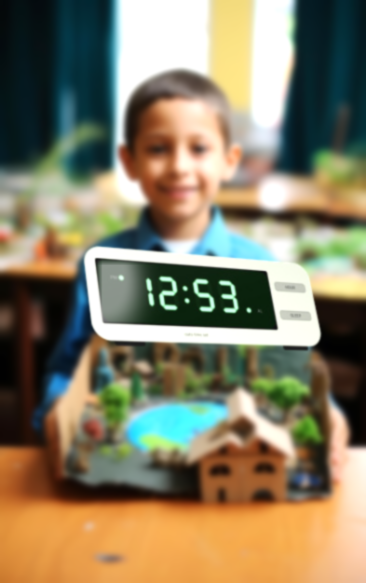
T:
12.53
